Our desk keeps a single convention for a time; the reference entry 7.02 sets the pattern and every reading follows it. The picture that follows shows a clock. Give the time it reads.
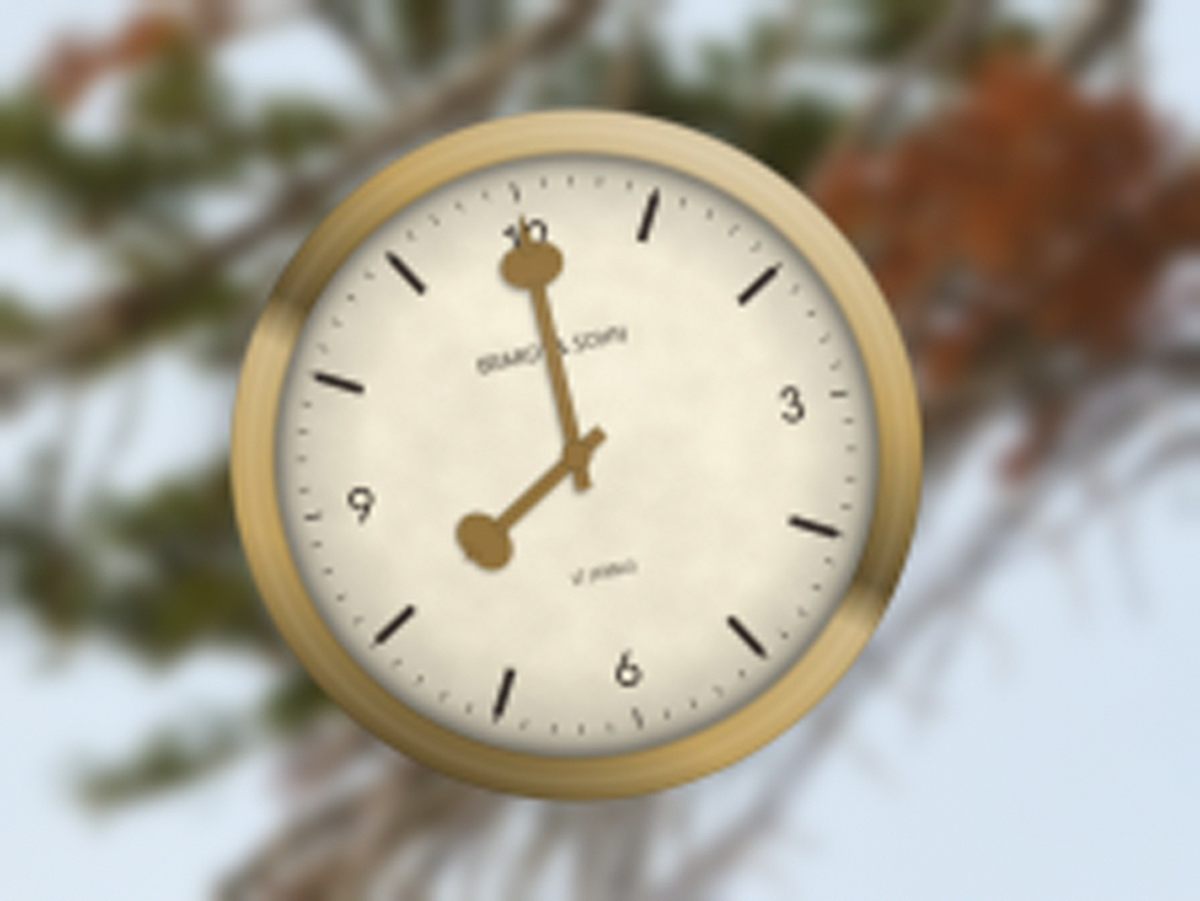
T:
8.00
